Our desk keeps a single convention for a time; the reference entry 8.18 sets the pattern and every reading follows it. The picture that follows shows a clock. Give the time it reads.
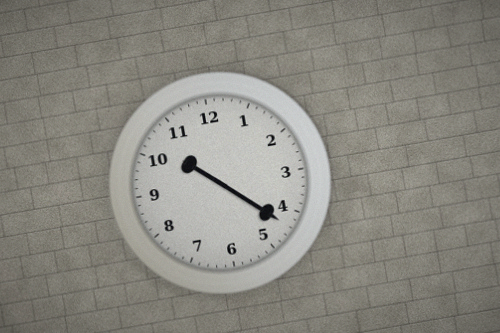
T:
10.22
